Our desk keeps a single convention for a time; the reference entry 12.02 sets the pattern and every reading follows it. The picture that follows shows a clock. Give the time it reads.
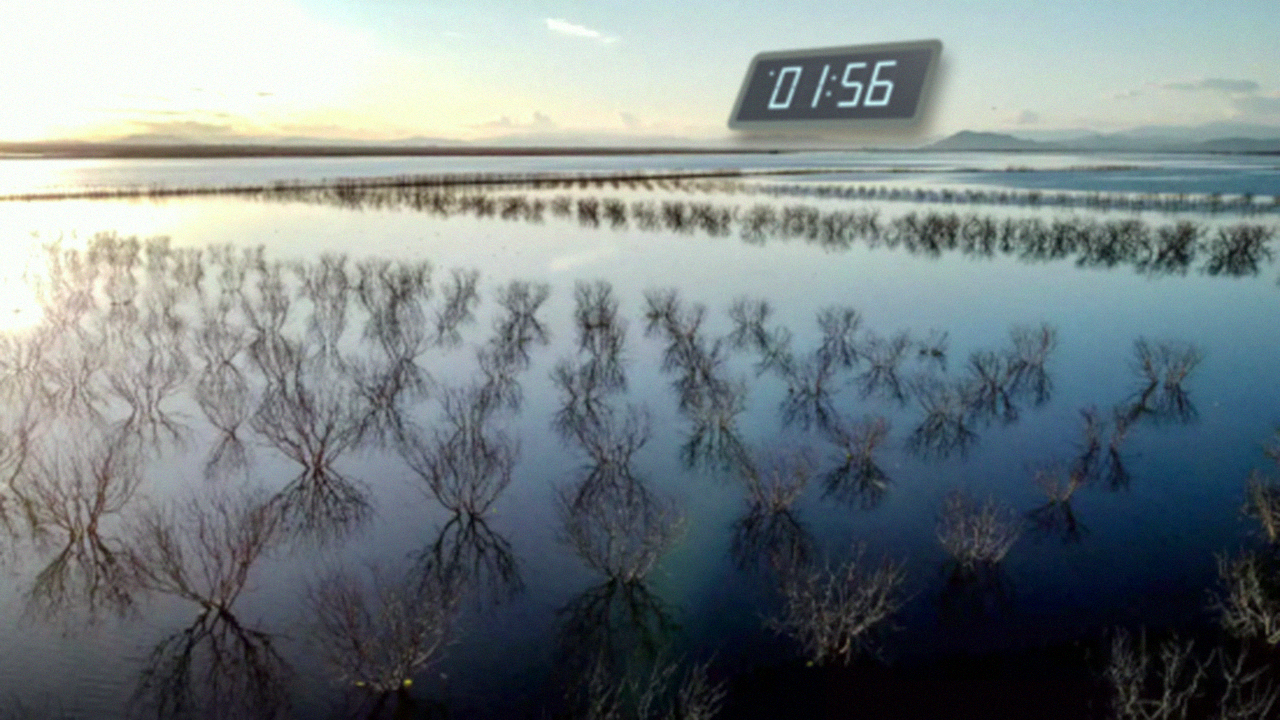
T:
1.56
